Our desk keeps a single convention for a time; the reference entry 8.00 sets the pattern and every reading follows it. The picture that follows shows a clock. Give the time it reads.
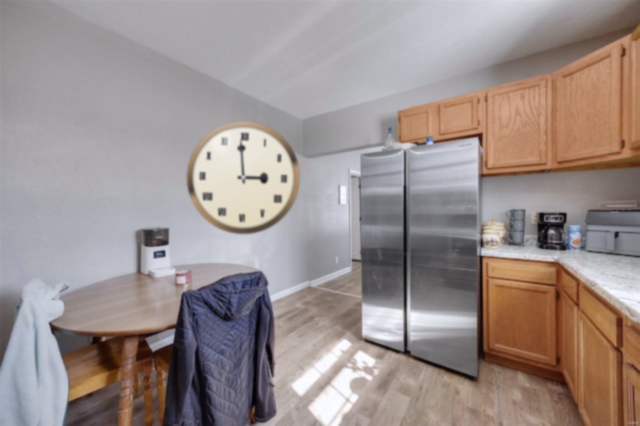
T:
2.59
